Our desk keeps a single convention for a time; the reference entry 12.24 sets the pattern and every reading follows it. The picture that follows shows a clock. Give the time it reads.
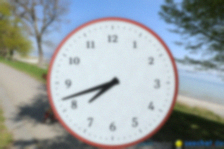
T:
7.42
